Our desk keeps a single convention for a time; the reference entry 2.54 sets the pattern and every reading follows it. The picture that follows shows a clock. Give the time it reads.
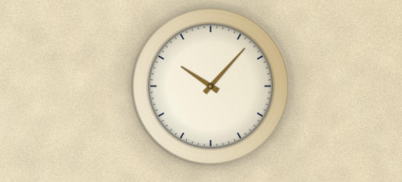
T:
10.07
